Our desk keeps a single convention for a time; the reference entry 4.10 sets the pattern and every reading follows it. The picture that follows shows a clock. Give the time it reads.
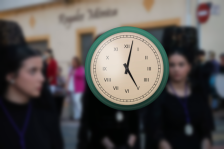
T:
5.02
